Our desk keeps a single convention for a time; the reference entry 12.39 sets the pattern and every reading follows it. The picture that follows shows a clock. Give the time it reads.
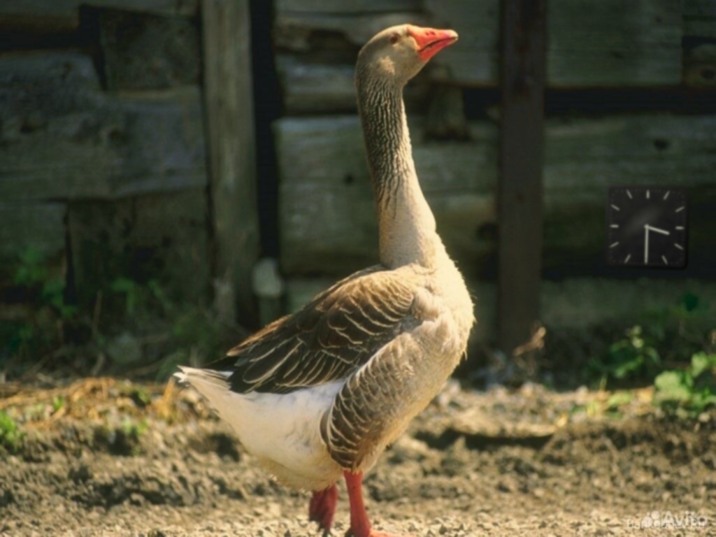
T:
3.30
